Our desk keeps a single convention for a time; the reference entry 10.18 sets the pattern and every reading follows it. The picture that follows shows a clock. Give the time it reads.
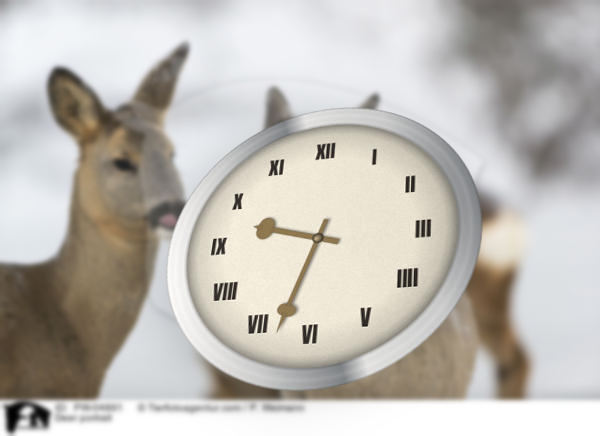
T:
9.33
